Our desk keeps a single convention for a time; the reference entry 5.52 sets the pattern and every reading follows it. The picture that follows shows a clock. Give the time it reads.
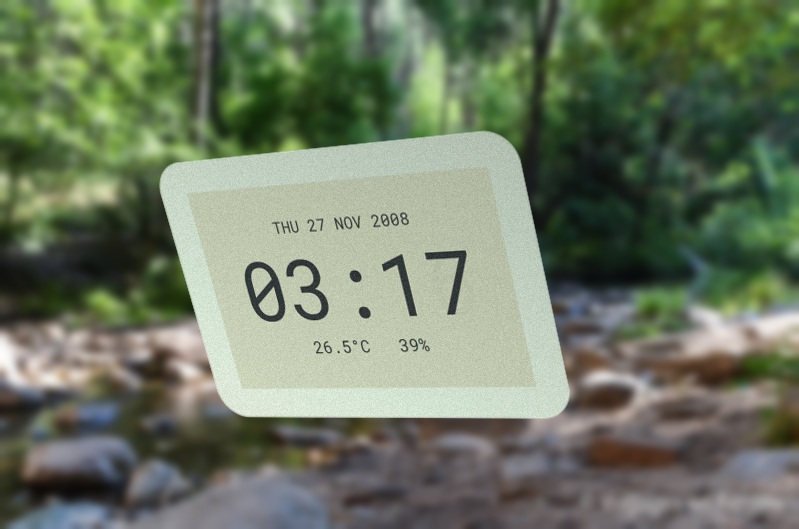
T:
3.17
